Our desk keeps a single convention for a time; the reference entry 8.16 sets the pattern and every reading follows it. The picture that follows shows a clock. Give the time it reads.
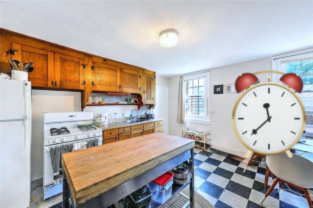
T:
11.38
